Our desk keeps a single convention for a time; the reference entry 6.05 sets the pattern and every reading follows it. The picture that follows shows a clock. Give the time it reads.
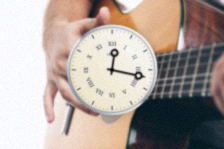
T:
12.17
